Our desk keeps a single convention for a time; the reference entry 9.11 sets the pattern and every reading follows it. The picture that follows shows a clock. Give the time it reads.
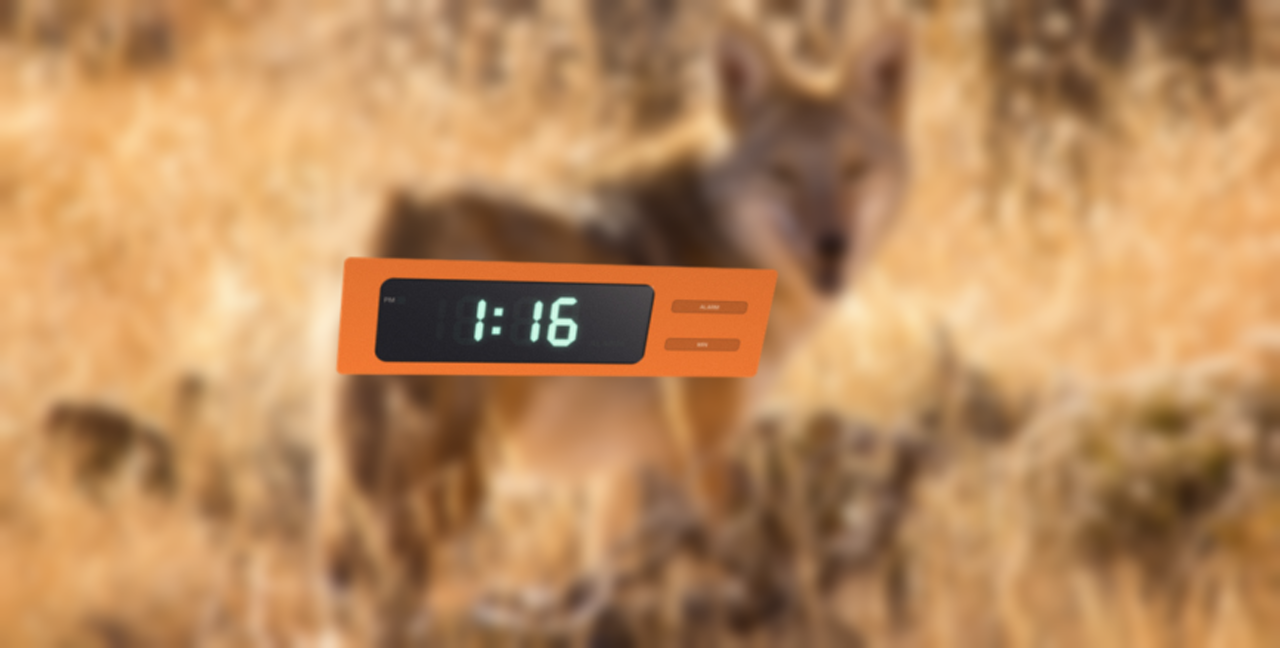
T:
1.16
